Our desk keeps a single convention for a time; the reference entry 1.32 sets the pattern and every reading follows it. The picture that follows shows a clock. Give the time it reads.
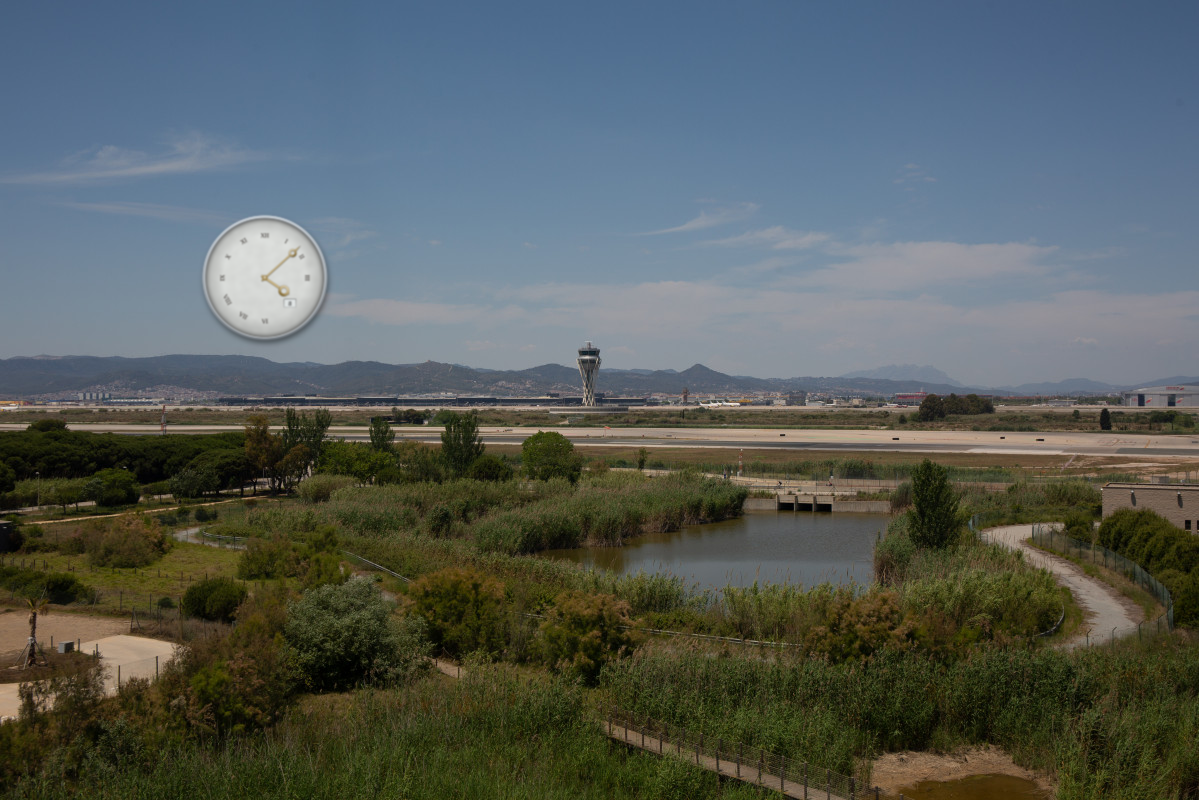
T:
4.08
